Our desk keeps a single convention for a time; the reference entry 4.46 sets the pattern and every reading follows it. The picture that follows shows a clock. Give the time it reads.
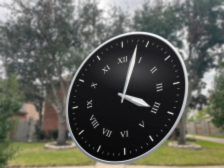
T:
4.03
